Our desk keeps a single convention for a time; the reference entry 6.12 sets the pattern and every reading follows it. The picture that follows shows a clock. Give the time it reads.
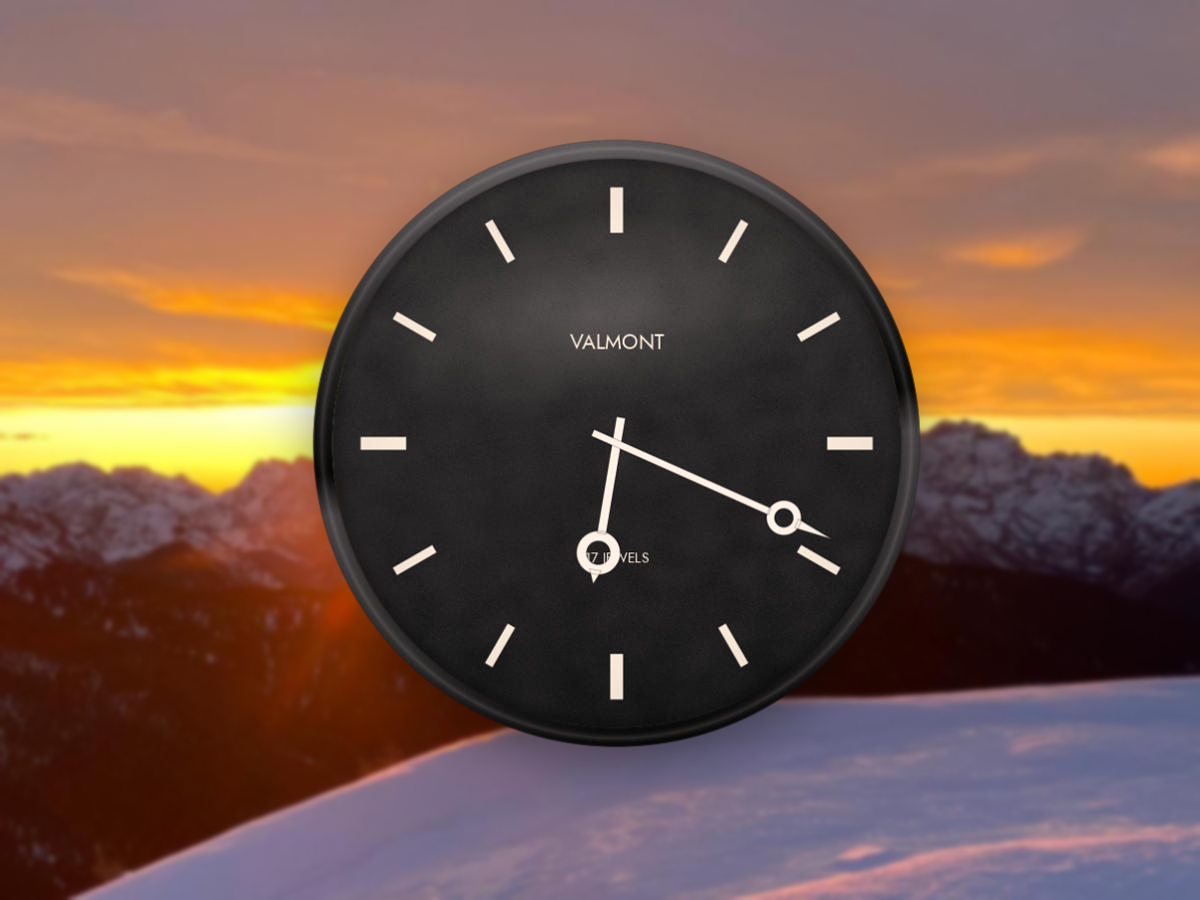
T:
6.19
